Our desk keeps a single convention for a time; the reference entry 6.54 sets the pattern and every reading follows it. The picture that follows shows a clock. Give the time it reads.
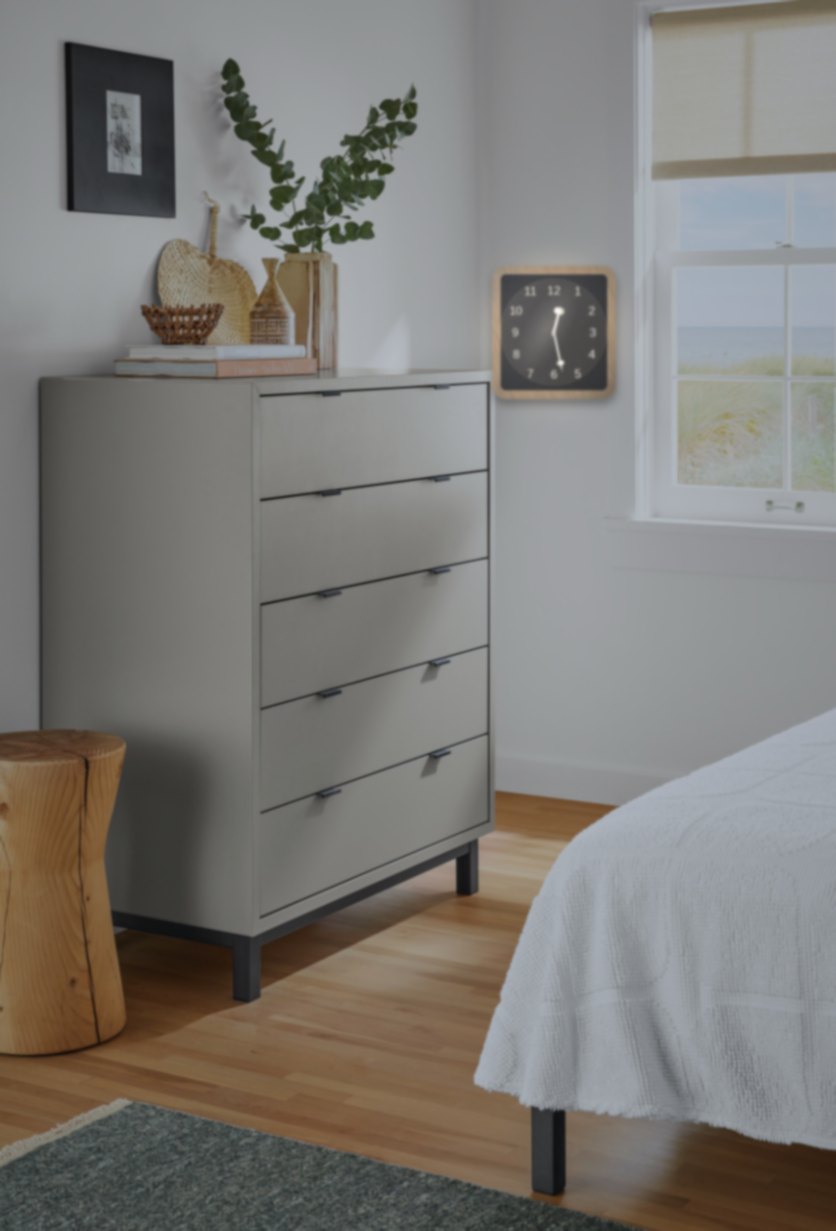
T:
12.28
